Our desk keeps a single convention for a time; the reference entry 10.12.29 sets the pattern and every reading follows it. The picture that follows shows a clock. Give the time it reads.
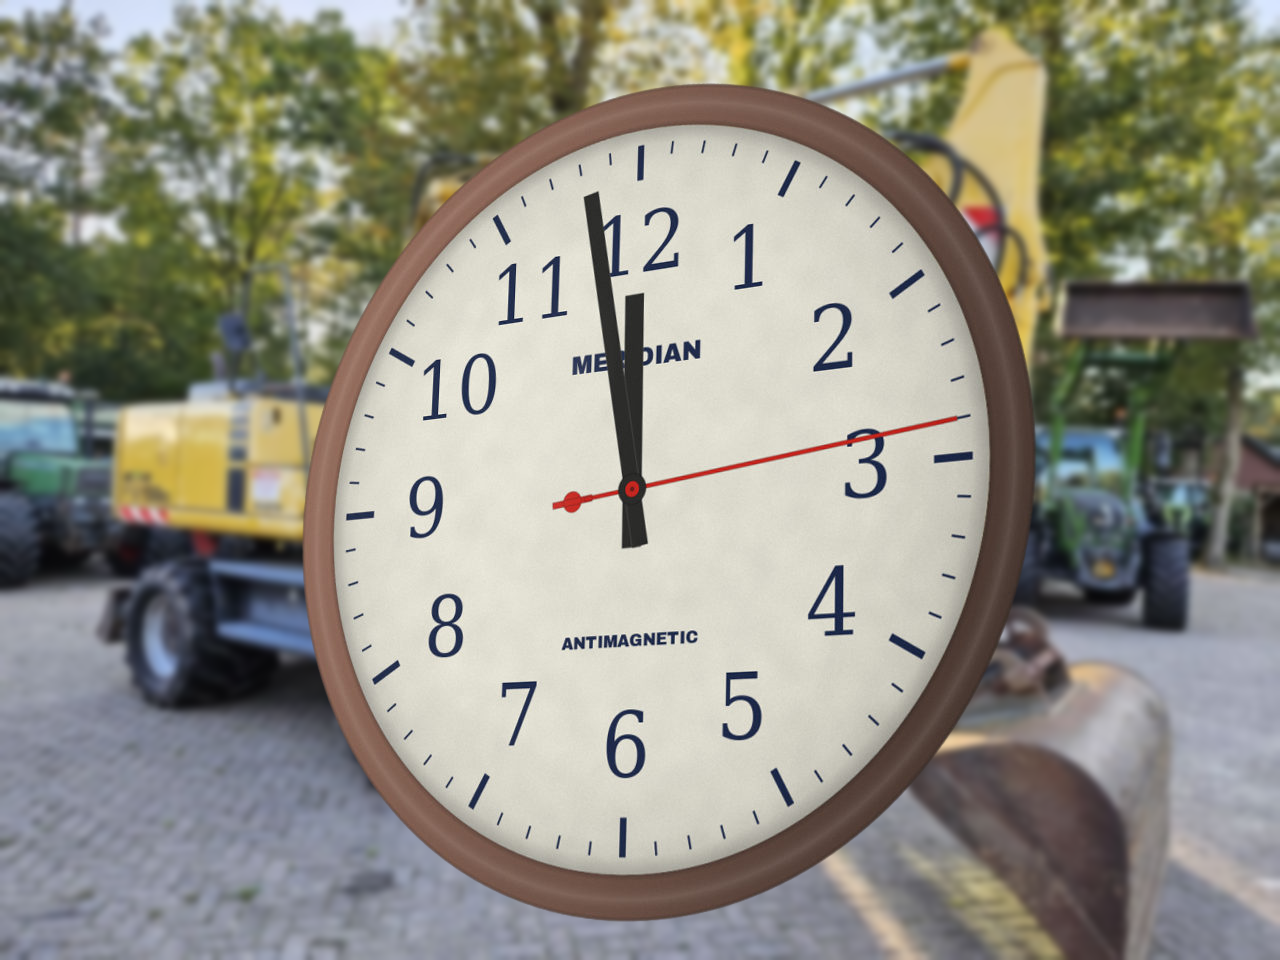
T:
11.58.14
